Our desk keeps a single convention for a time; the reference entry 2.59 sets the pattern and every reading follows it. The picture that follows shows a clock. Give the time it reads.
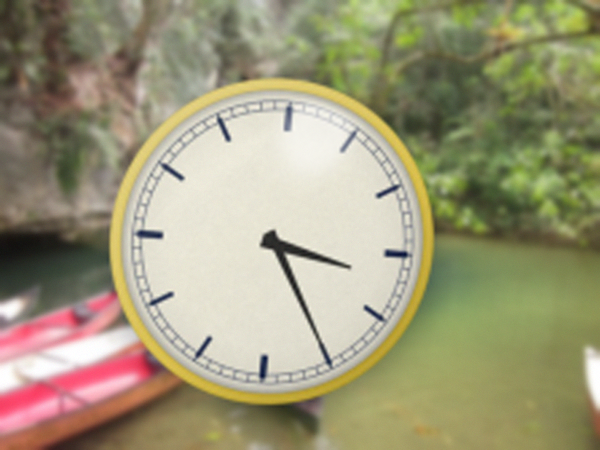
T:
3.25
